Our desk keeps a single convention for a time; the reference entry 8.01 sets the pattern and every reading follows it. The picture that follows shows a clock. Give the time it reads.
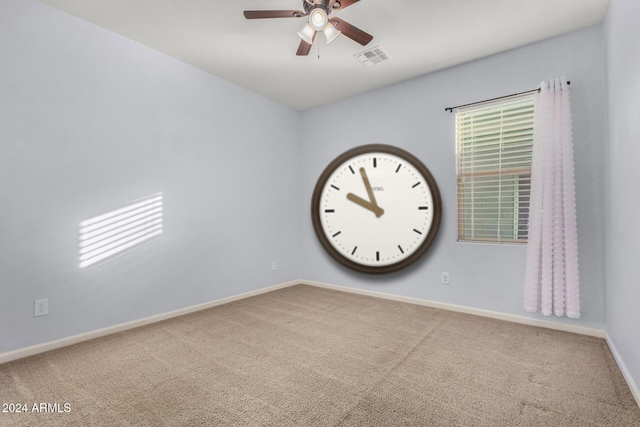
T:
9.57
